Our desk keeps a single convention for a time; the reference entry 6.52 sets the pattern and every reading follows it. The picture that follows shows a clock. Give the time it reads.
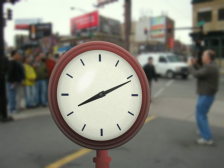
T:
8.11
